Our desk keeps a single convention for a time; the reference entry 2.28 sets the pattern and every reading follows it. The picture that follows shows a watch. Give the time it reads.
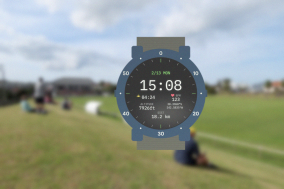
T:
15.08
